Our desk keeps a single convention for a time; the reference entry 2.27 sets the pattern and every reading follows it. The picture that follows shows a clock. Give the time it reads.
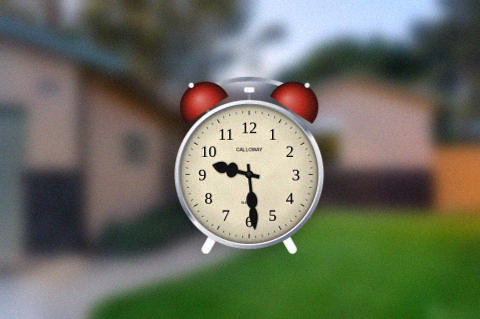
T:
9.29
